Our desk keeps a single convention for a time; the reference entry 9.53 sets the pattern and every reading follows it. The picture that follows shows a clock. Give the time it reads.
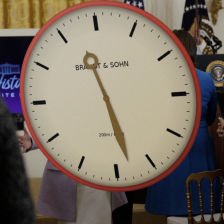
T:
11.28
